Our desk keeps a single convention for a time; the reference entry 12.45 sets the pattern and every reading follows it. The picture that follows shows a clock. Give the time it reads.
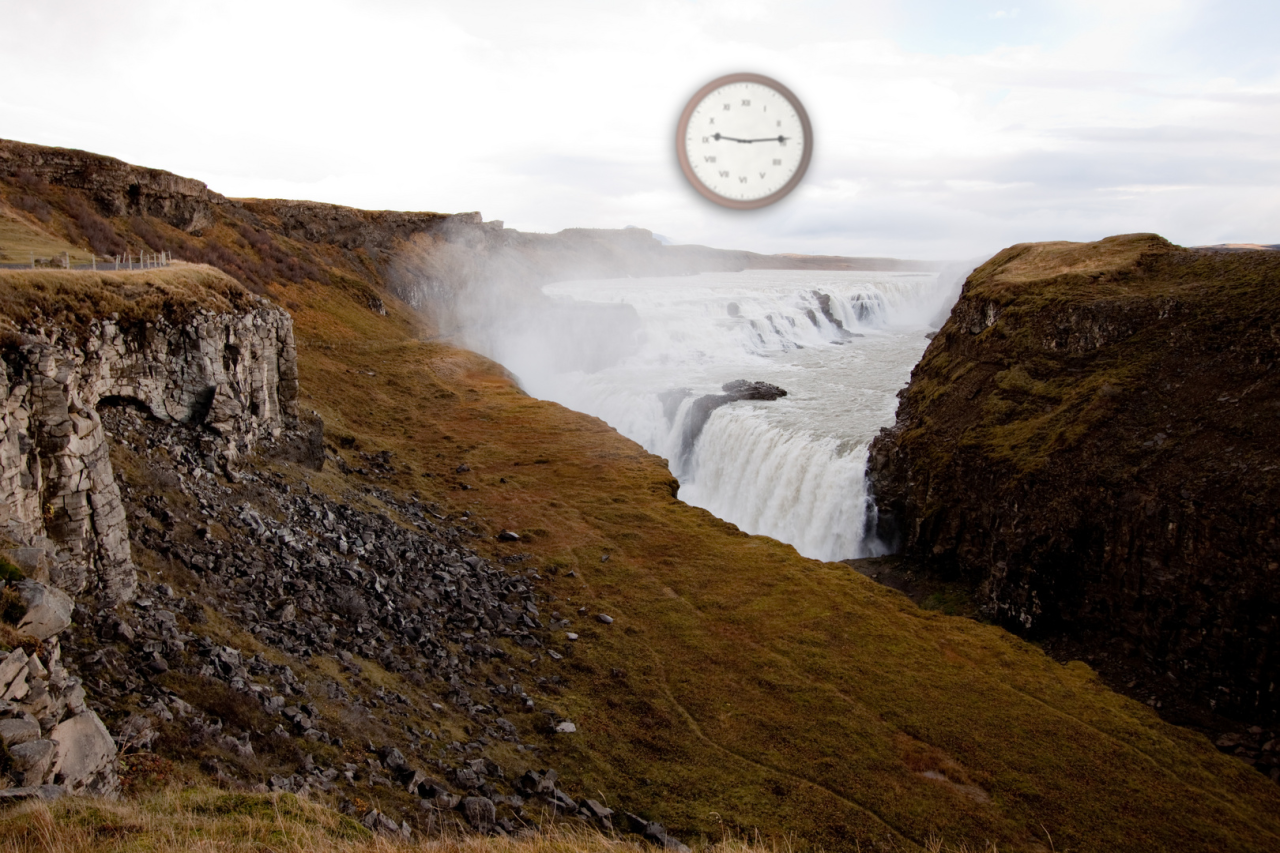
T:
9.14
